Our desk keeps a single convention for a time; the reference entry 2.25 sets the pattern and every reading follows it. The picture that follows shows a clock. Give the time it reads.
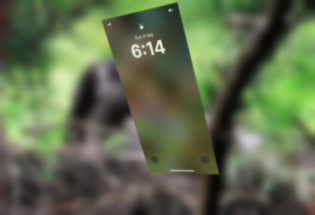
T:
6.14
